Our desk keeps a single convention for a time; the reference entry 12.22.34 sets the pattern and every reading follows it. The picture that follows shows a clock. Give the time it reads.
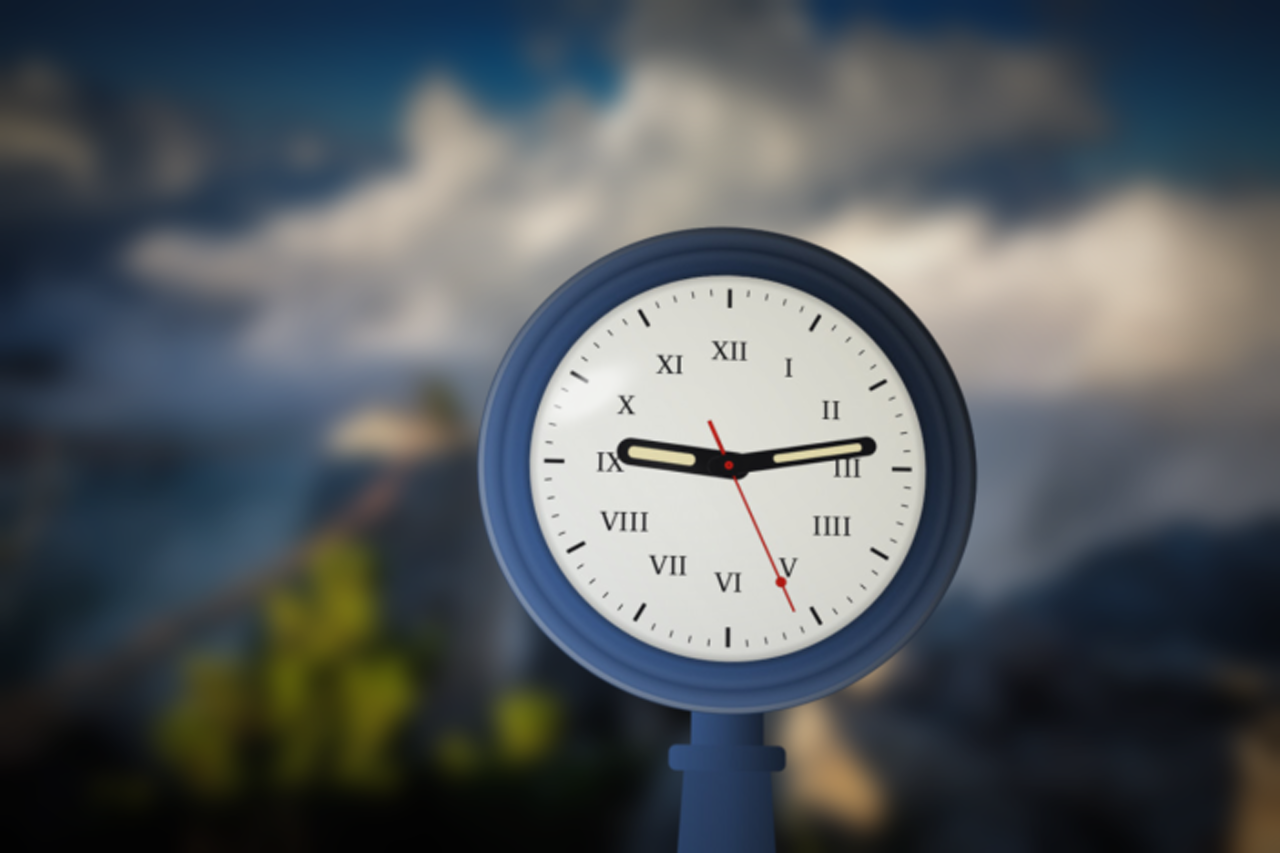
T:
9.13.26
